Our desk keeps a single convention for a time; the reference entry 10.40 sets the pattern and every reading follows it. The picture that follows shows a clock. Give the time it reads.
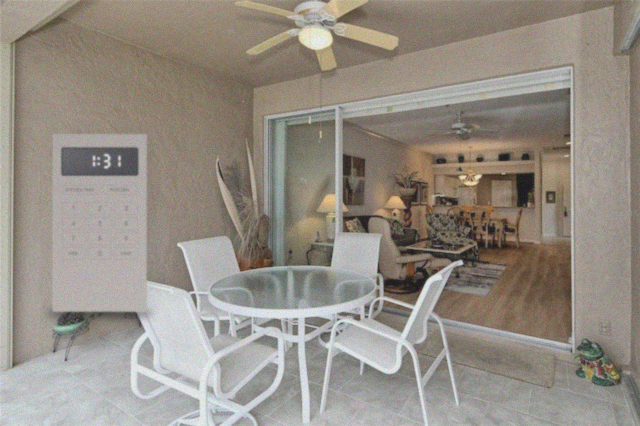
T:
1.31
